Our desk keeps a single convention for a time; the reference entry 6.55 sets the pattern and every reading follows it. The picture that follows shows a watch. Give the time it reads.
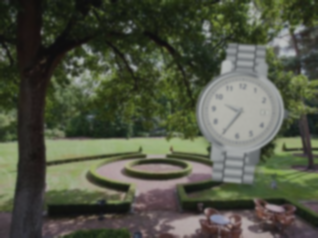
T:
9.35
